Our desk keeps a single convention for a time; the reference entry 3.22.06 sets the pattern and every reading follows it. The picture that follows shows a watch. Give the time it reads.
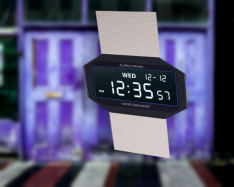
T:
12.35.57
